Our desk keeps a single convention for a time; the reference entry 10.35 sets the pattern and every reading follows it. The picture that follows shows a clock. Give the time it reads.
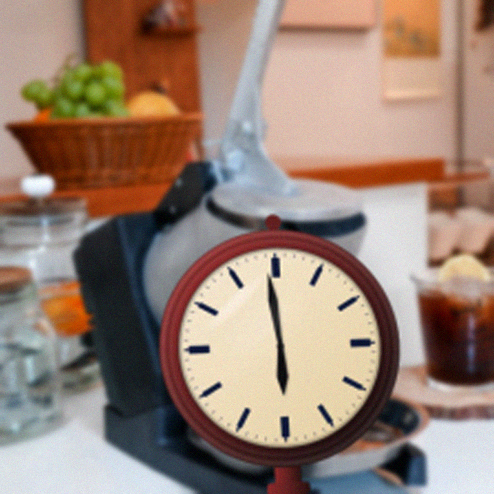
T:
5.59
